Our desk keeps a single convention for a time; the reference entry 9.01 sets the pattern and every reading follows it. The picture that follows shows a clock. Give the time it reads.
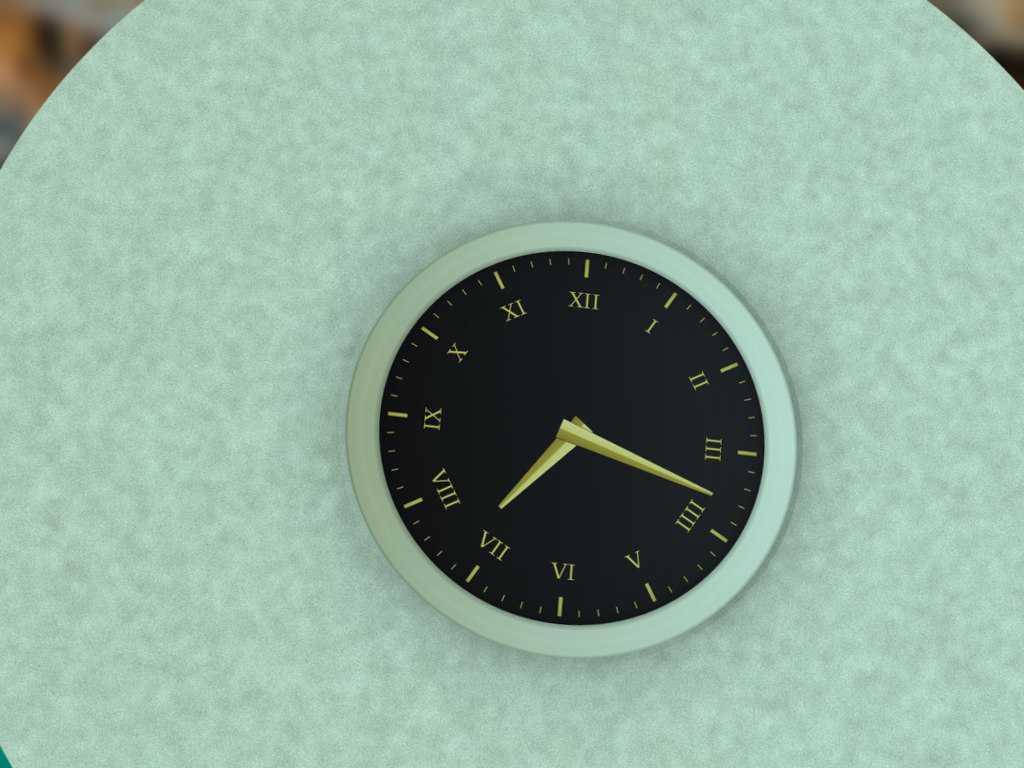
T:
7.18
